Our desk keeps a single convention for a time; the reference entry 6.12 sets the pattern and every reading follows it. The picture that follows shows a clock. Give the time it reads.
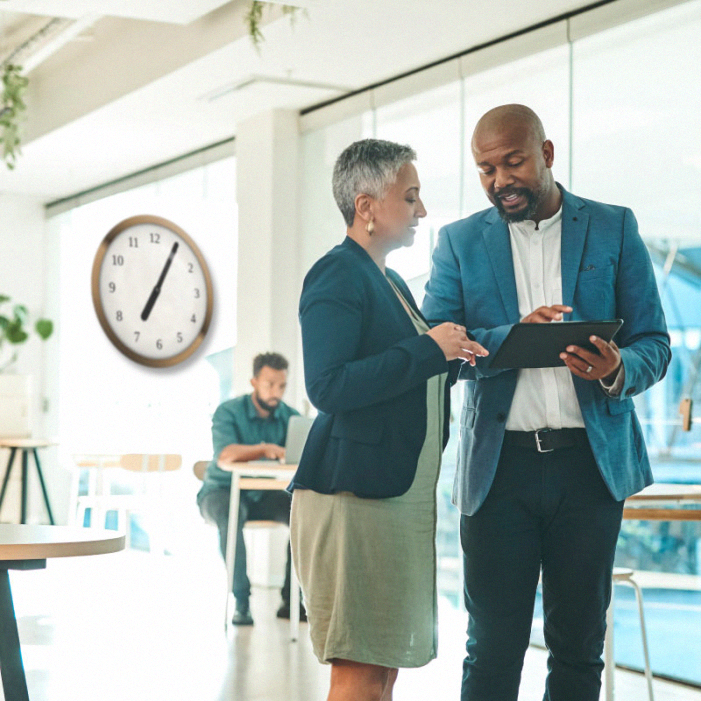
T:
7.05
